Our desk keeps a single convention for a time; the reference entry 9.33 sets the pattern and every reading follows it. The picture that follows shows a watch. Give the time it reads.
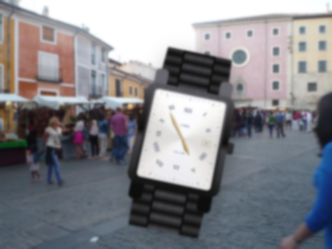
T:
4.54
